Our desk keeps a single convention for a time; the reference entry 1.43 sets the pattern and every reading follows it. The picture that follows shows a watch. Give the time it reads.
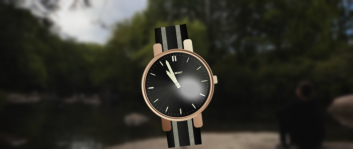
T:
10.57
